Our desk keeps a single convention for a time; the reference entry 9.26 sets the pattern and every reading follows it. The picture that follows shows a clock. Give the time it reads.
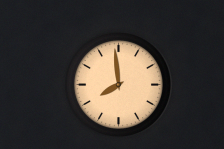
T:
7.59
